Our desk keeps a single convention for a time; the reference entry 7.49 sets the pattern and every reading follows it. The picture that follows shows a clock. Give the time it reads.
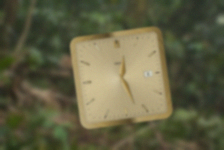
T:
12.27
